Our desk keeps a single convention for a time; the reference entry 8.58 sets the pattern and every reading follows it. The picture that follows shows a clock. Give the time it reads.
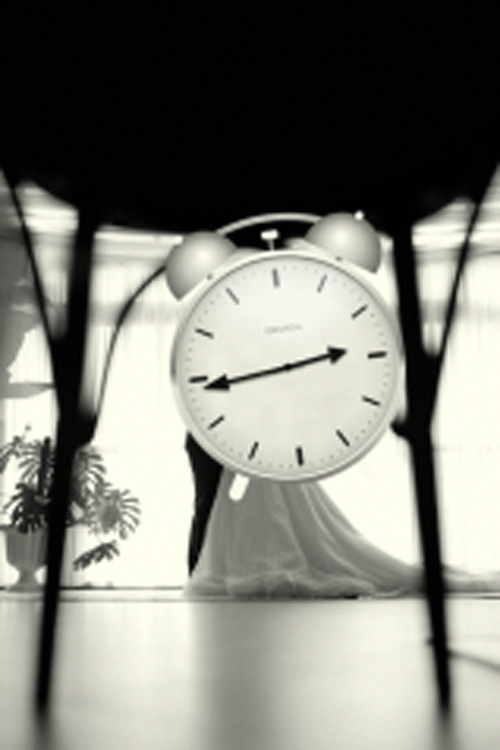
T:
2.44
